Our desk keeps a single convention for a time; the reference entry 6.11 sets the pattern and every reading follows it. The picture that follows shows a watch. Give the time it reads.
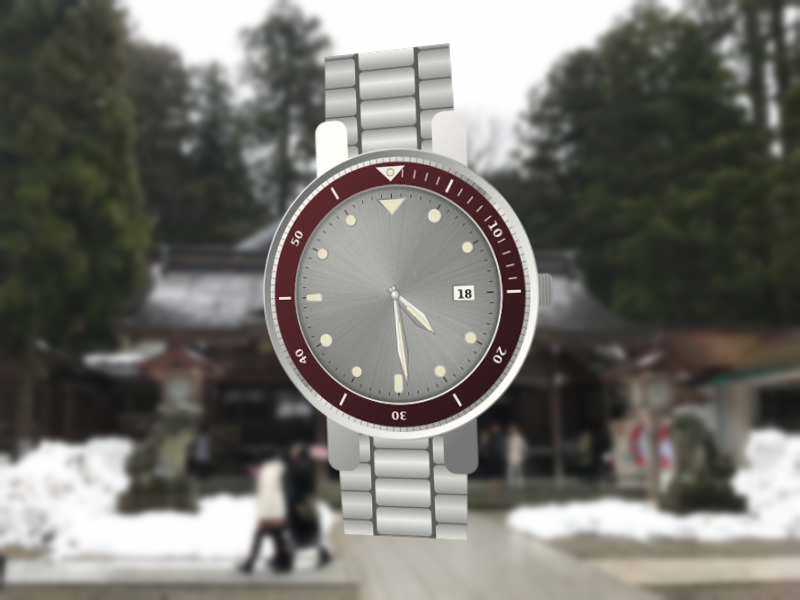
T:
4.29
